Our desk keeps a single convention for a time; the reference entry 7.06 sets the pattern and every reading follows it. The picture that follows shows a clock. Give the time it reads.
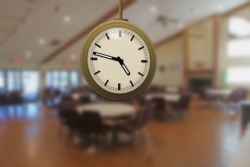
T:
4.47
